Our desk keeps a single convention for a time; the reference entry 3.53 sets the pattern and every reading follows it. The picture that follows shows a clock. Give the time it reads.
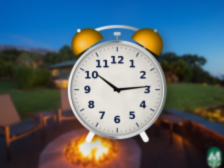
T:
10.14
